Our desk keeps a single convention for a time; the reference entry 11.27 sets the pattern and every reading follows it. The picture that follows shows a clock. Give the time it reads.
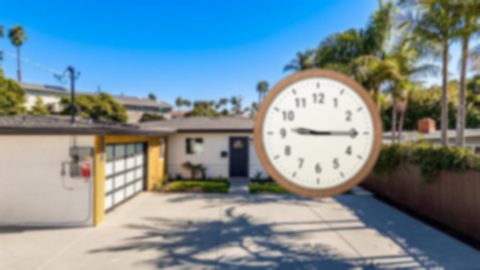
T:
9.15
